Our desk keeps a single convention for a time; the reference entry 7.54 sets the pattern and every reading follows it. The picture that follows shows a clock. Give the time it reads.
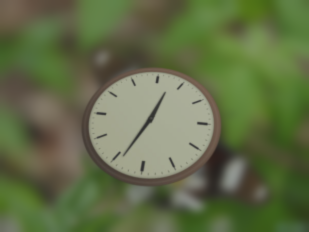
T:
12.34
